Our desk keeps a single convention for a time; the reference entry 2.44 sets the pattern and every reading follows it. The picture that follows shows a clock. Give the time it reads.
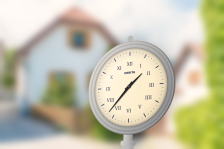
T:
1.37
